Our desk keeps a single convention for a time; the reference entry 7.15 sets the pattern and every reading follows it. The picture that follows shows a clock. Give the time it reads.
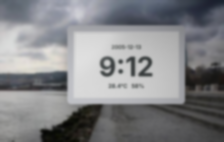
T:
9.12
